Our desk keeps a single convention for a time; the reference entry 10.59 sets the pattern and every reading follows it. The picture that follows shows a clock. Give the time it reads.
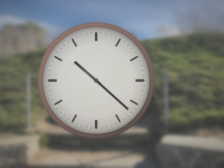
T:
10.22
